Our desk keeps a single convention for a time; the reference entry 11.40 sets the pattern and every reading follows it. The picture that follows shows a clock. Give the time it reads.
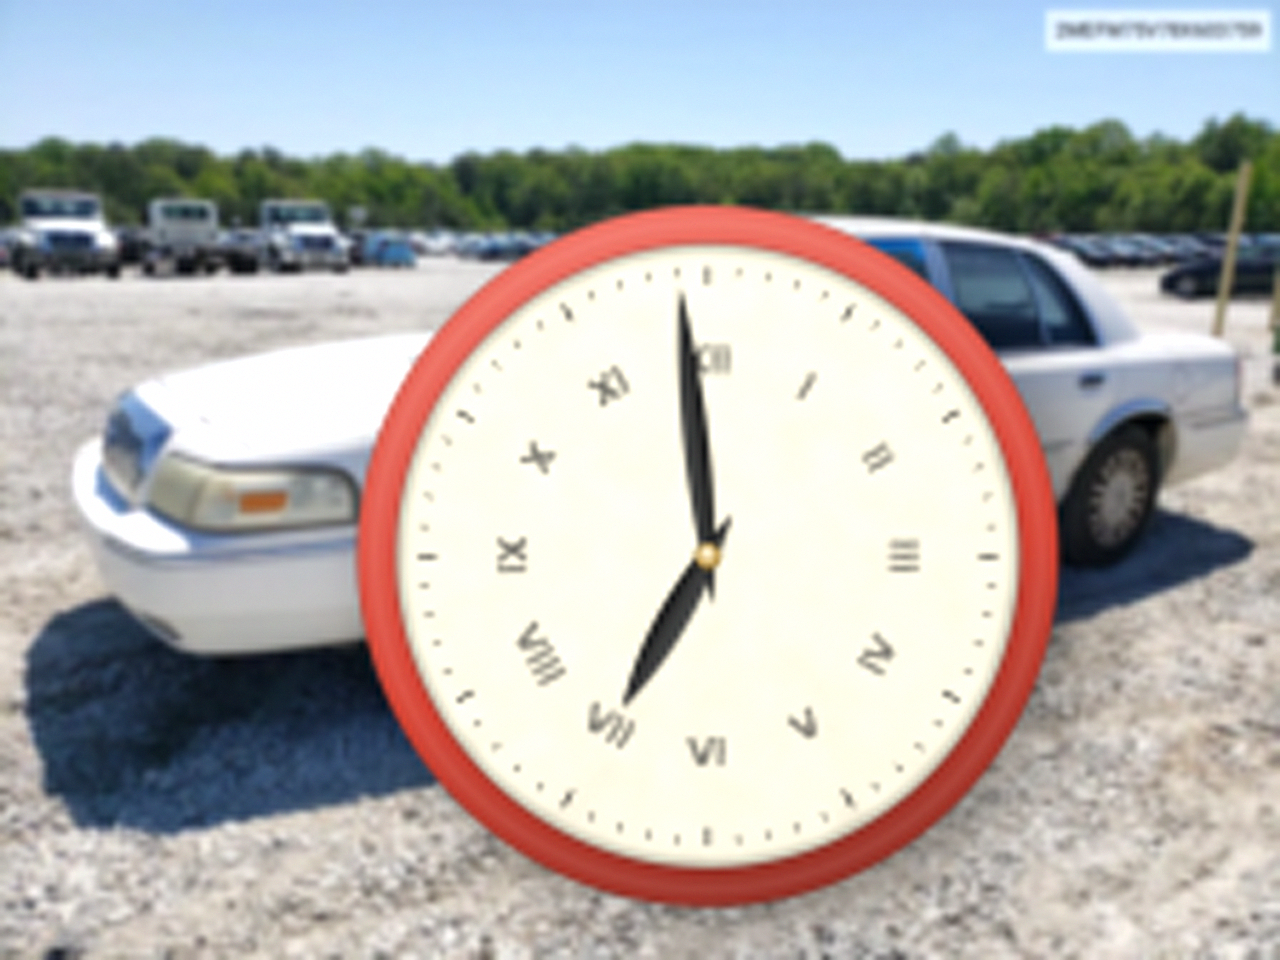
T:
6.59
